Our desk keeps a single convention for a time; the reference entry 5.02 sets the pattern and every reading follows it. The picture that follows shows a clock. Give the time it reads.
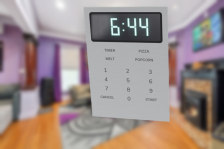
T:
6.44
